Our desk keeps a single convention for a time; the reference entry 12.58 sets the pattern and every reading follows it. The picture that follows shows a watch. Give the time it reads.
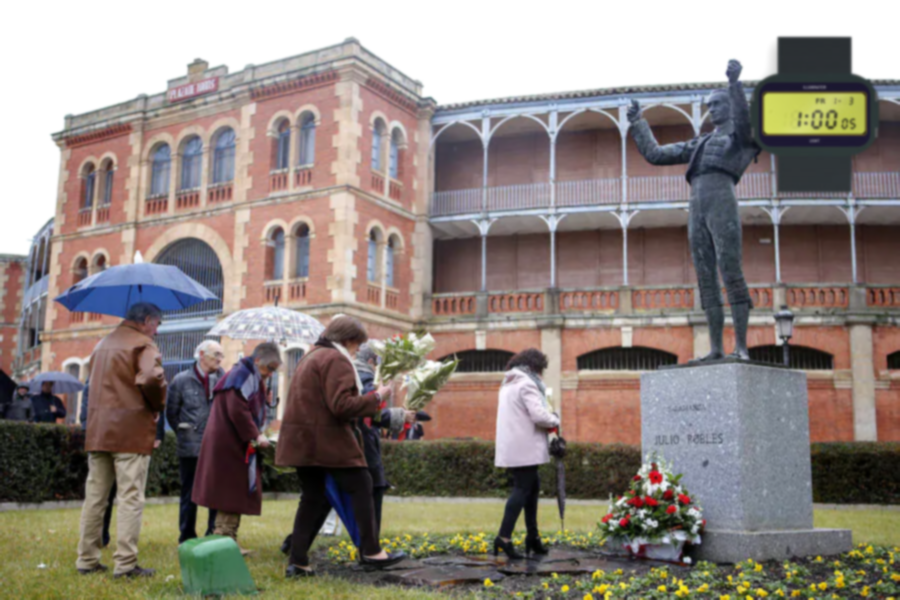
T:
1.00
